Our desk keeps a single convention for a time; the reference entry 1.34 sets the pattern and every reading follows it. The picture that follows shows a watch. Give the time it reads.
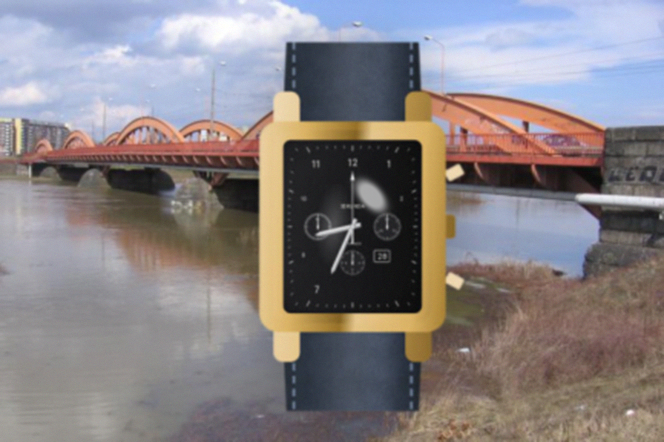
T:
8.34
